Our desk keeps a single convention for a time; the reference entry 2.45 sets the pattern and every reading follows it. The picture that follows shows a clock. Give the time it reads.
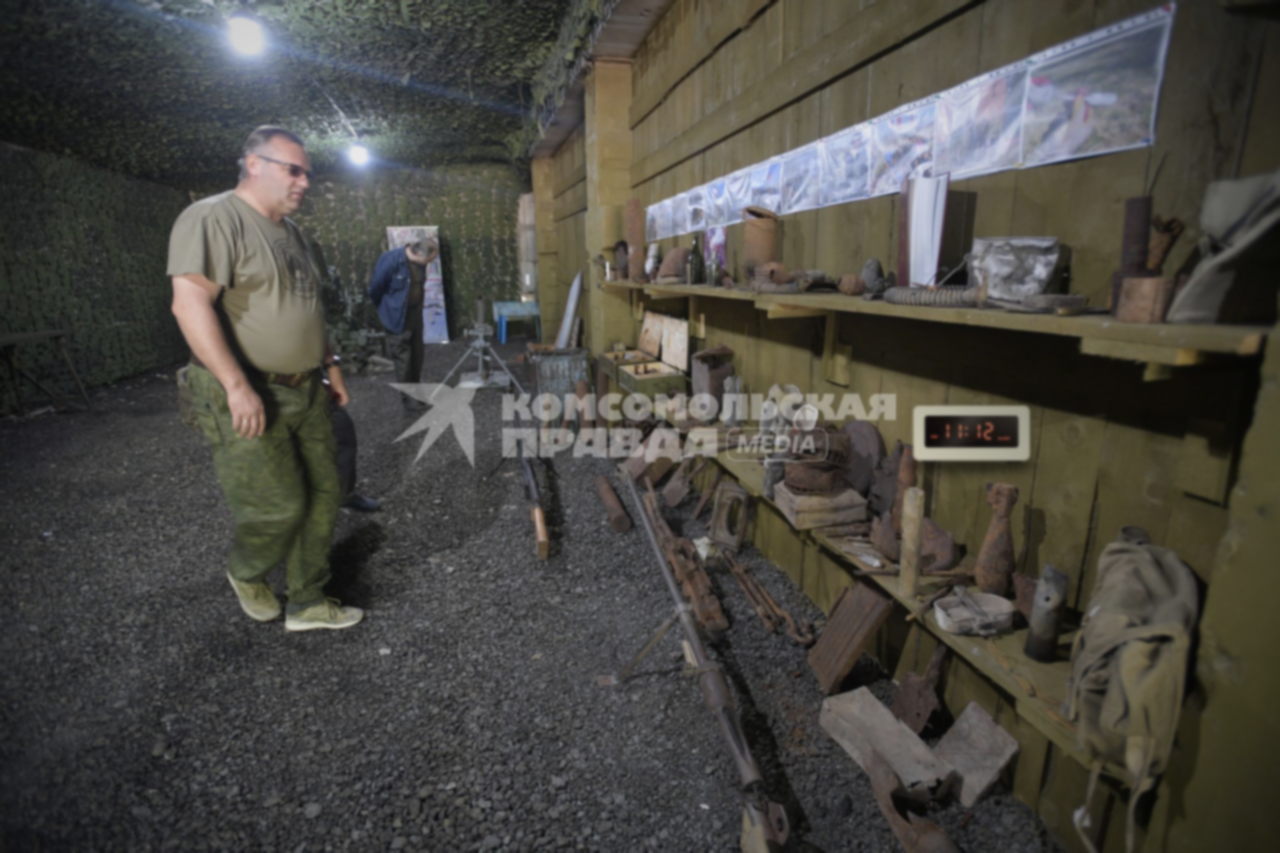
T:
11.12
